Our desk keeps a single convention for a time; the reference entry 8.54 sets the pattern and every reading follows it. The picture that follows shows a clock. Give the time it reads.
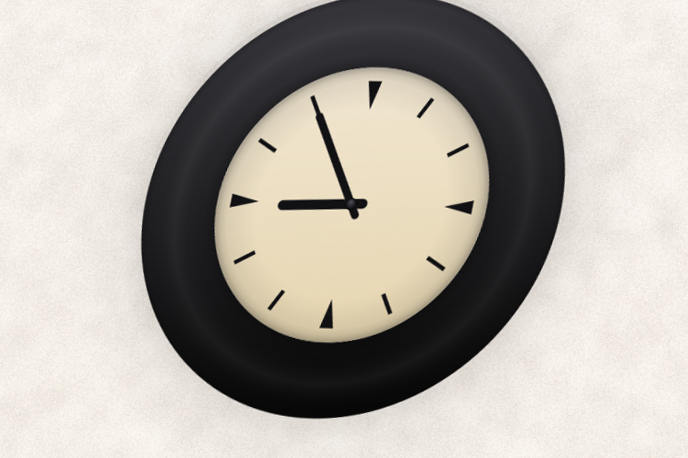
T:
8.55
